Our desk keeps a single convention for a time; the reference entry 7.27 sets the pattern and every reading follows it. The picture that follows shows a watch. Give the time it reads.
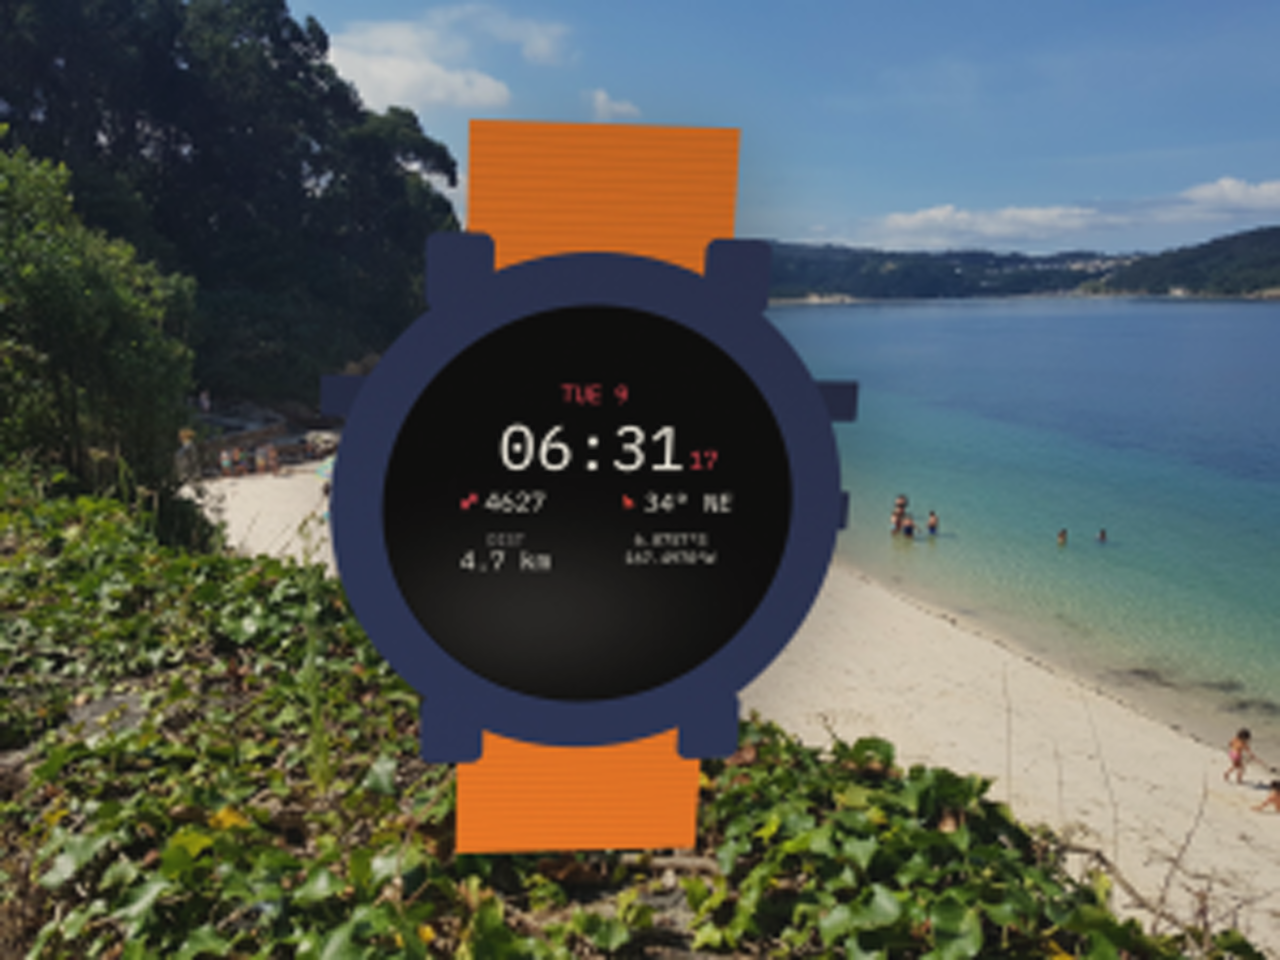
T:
6.31
